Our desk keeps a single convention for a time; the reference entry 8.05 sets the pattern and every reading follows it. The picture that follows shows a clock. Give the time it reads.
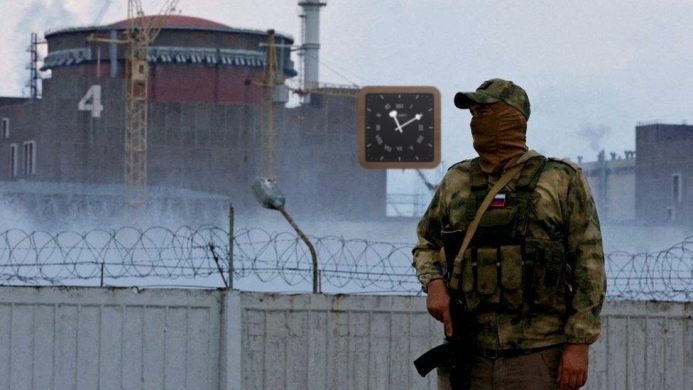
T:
11.10
